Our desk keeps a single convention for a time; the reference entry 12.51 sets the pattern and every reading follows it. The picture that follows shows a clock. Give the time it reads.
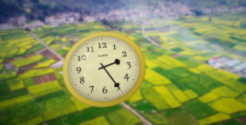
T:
2.25
